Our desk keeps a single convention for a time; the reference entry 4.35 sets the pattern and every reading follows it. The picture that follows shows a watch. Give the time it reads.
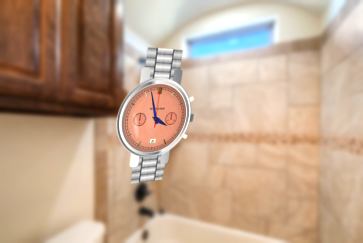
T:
3.57
